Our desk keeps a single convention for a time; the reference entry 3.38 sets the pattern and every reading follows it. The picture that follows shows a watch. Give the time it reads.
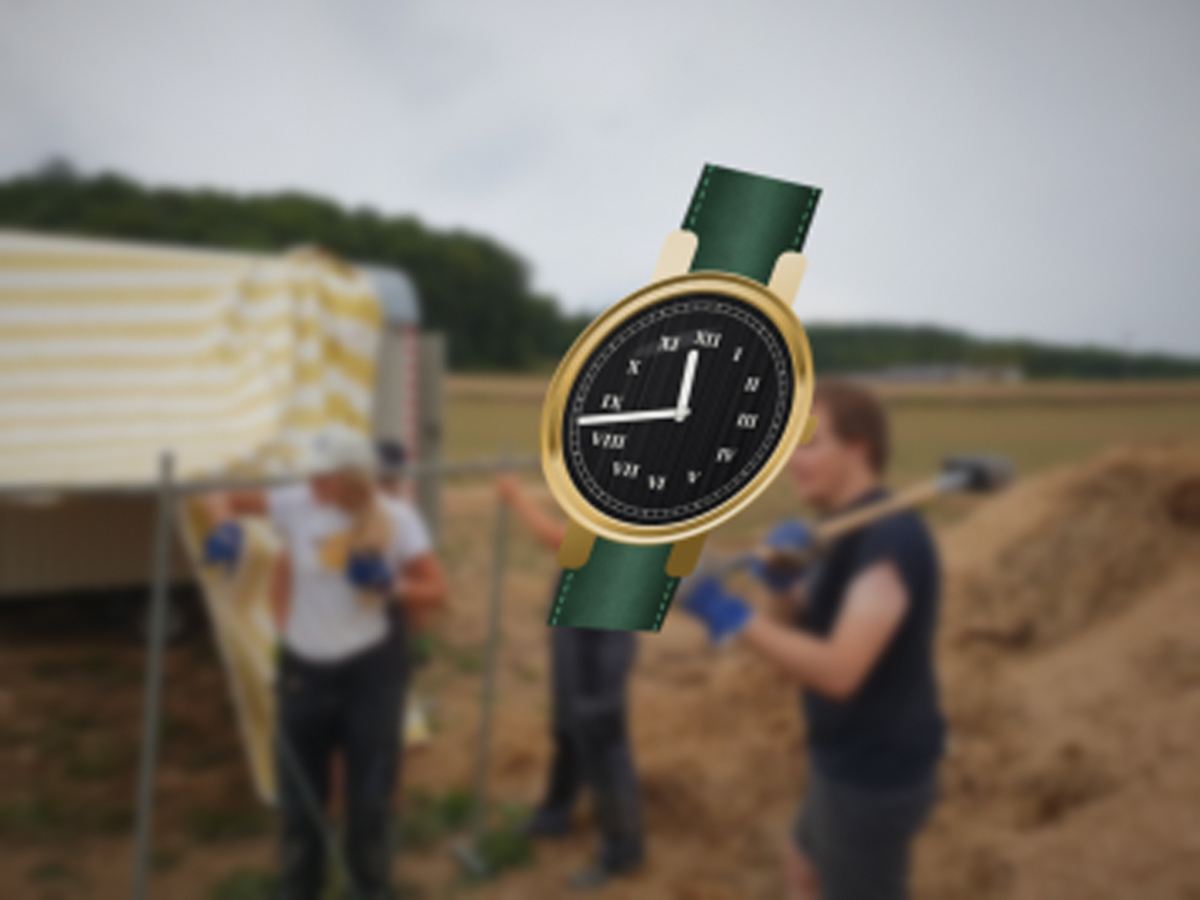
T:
11.43
